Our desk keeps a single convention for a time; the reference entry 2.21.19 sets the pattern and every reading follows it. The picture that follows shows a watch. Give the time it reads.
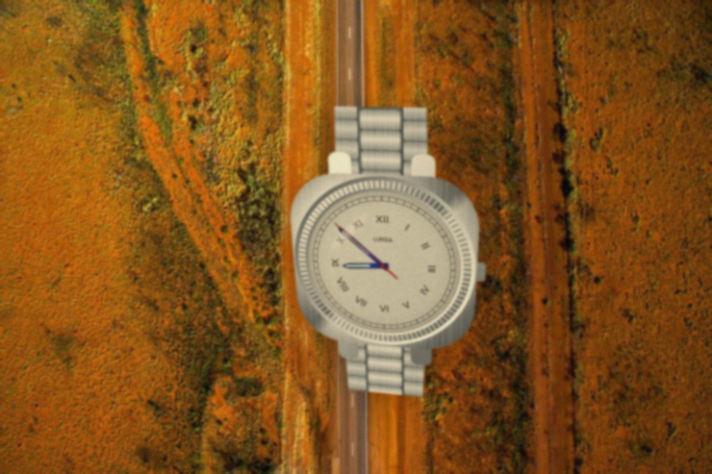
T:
8.51.52
